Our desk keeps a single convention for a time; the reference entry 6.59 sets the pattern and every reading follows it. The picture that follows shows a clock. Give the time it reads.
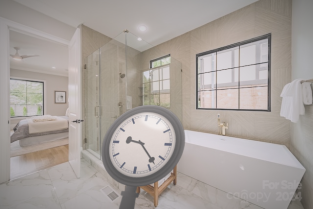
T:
9.23
